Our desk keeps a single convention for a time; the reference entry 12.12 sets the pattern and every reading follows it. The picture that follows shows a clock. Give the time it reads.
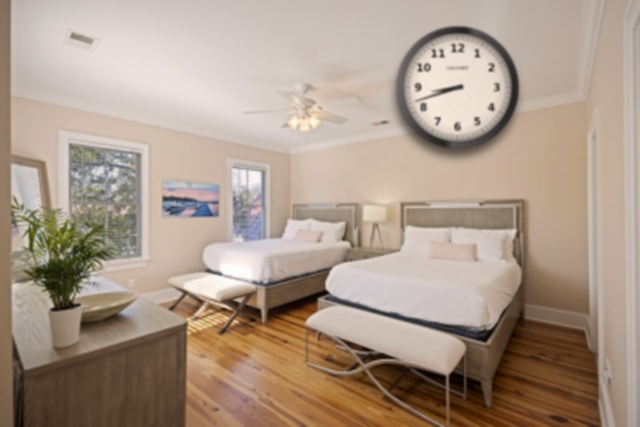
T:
8.42
